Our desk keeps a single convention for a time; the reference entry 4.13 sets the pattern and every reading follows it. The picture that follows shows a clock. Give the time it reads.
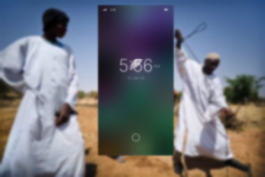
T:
5.56
